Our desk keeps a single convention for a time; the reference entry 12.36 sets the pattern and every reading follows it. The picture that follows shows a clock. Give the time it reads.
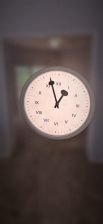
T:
12.57
